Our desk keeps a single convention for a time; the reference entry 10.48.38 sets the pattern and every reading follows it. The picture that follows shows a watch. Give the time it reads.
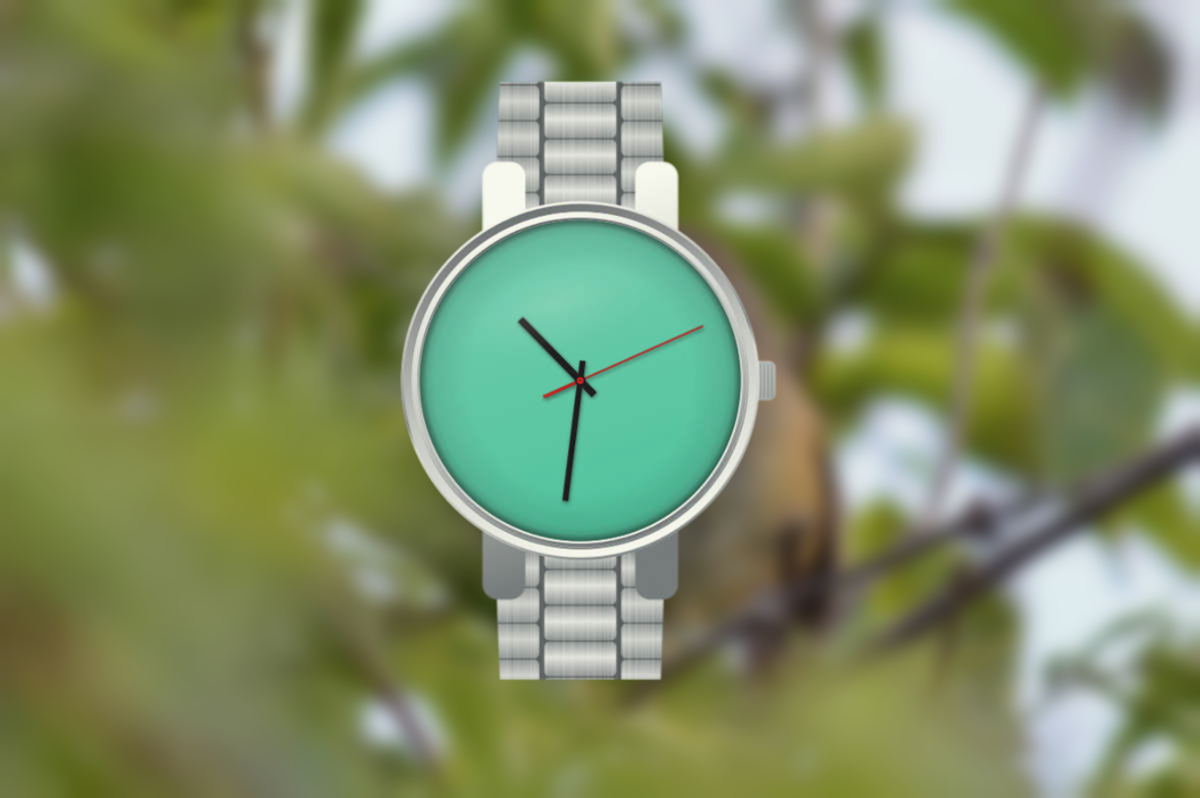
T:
10.31.11
